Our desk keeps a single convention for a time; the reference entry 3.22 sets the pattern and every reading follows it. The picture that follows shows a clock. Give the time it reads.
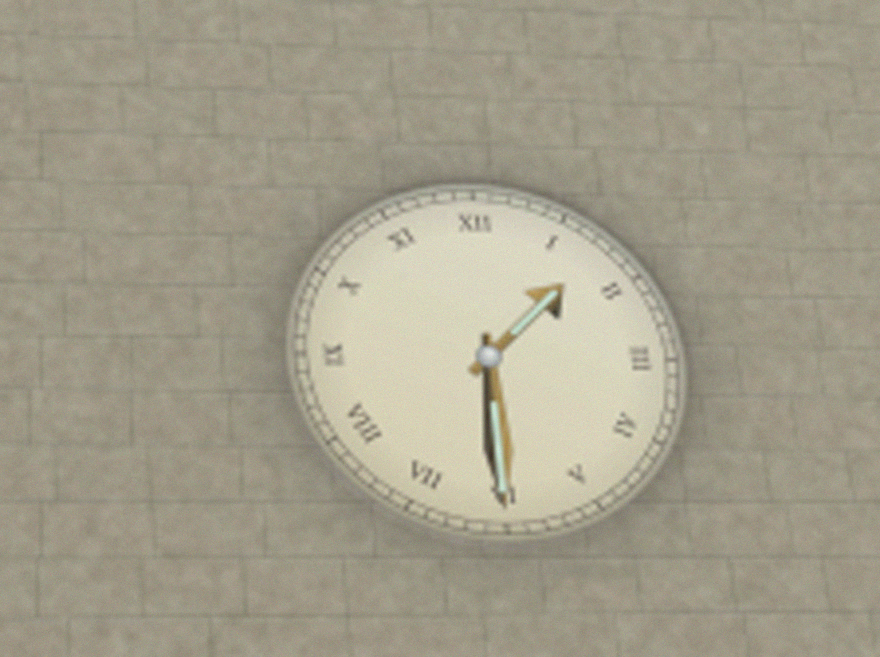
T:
1.30
